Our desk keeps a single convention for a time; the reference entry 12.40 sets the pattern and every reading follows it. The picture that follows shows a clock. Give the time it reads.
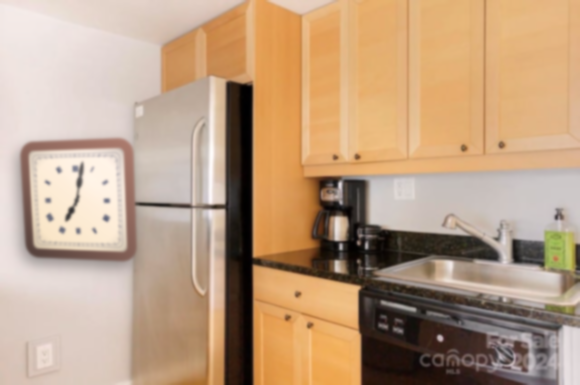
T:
7.02
